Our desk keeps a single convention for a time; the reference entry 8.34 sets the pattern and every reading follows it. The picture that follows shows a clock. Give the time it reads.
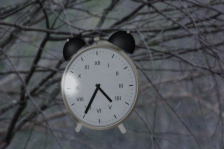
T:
4.35
